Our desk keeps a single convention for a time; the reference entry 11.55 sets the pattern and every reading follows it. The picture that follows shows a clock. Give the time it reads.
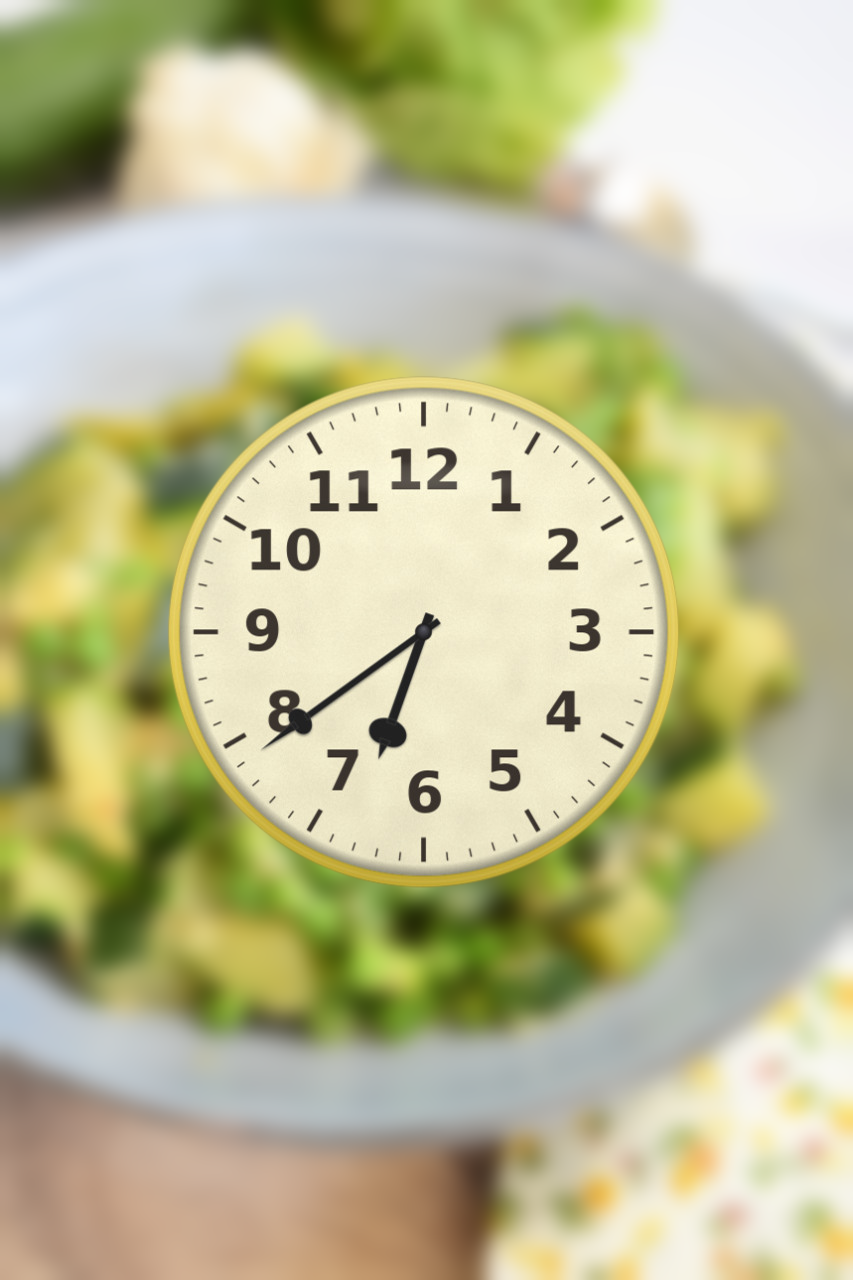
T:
6.39
